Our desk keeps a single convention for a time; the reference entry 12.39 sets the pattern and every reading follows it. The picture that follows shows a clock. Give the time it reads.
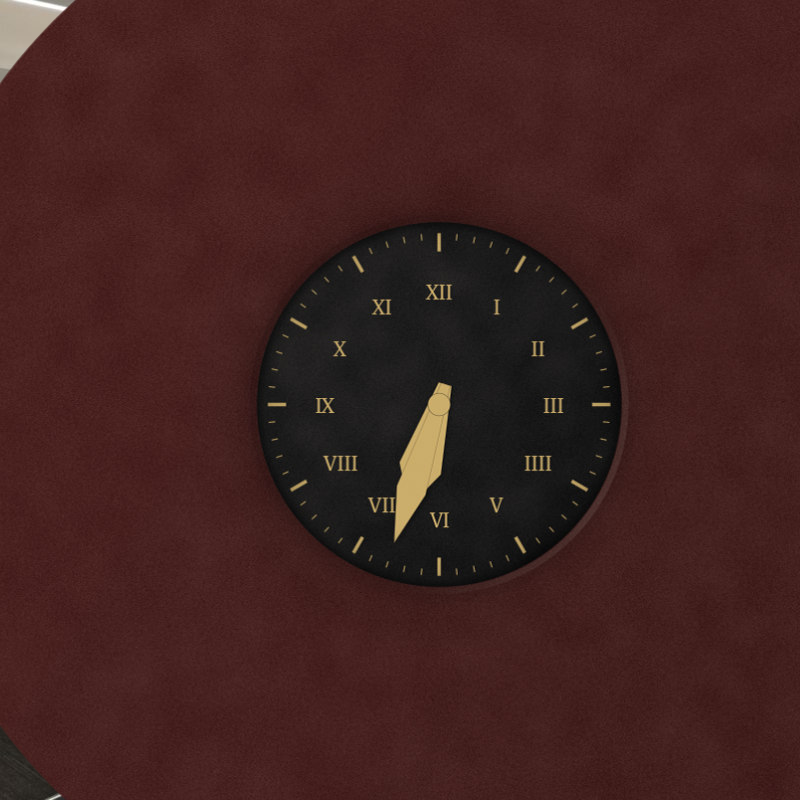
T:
6.33
